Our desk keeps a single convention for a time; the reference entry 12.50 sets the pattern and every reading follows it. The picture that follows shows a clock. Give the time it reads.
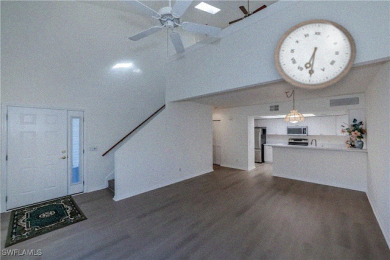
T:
6.30
